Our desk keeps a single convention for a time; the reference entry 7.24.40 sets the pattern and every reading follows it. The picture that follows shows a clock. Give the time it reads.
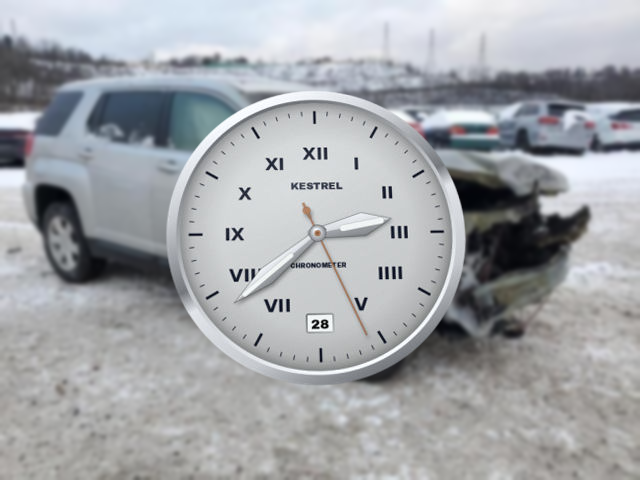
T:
2.38.26
